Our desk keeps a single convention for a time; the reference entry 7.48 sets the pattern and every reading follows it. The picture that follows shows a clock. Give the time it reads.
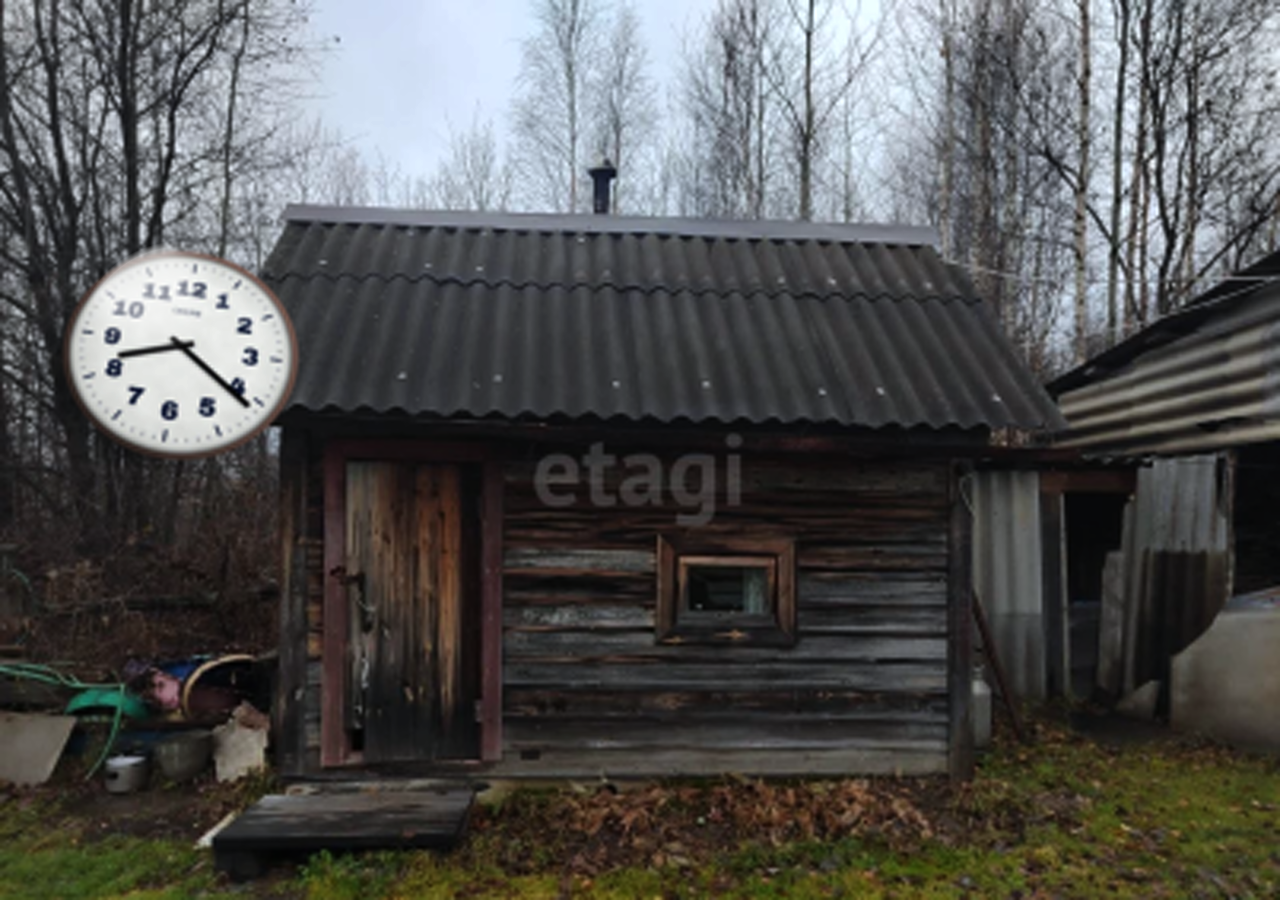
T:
8.21
